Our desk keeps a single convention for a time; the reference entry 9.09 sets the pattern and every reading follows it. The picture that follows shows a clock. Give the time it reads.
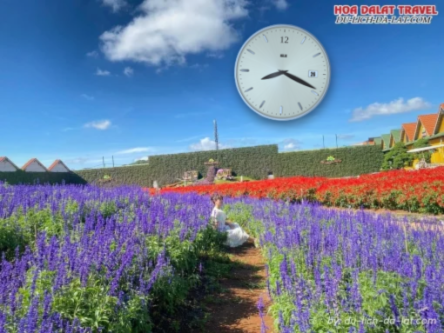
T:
8.19
